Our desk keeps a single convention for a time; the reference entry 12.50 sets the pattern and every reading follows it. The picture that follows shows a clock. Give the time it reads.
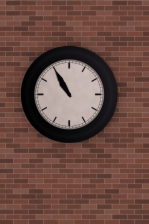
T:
10.55
